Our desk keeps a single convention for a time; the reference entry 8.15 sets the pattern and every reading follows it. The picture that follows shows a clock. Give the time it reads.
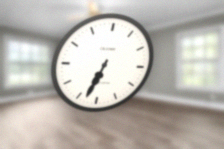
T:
6.33
